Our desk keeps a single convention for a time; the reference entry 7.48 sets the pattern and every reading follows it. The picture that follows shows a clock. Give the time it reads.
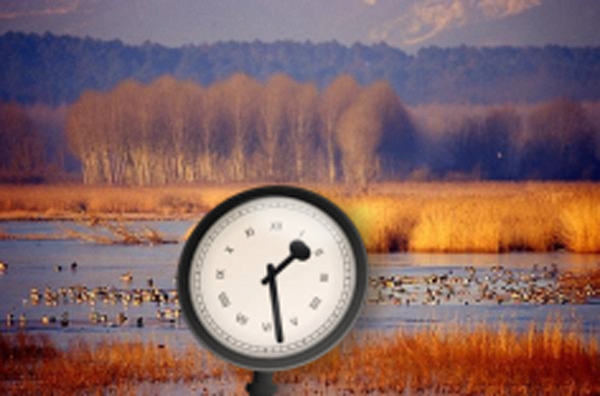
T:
1.28
